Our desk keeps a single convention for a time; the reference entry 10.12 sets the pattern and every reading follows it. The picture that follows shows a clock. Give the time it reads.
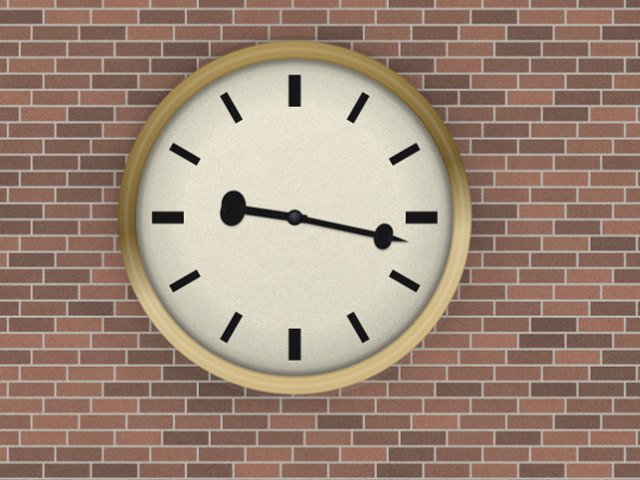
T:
9.17
